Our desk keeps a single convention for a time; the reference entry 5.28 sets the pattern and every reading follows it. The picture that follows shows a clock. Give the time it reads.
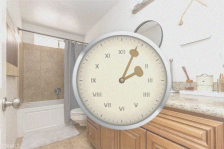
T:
2.04
